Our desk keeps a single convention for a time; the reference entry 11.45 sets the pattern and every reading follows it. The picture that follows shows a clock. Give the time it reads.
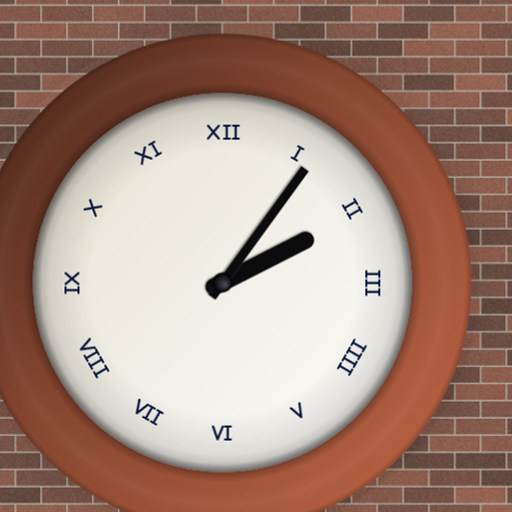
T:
2.06
